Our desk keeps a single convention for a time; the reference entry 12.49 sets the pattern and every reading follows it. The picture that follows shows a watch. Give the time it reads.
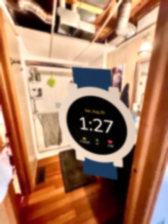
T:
1.27
